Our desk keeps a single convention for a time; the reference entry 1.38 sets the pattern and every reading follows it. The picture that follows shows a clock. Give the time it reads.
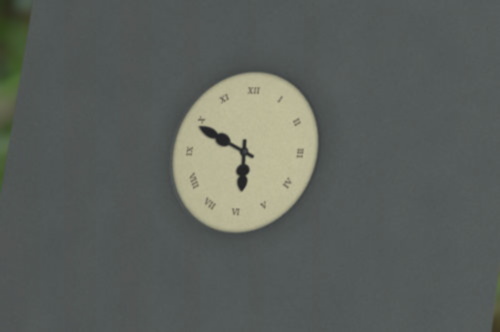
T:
5.49
